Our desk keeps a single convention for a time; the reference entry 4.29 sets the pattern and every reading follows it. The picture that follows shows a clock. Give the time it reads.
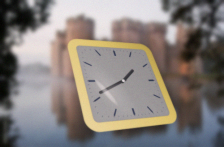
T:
1.41
